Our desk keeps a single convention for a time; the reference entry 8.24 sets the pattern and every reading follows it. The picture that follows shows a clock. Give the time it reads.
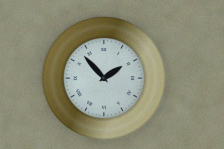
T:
1.53
